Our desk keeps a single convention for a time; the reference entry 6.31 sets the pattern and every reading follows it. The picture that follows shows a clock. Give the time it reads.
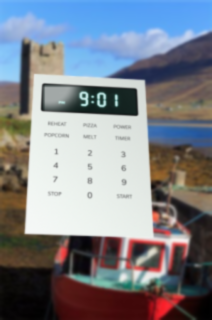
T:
9.01
